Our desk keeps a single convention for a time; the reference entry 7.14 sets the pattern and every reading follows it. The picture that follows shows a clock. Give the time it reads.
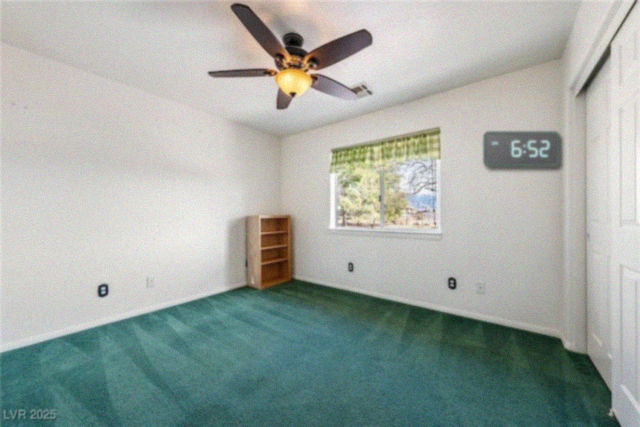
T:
6.52
